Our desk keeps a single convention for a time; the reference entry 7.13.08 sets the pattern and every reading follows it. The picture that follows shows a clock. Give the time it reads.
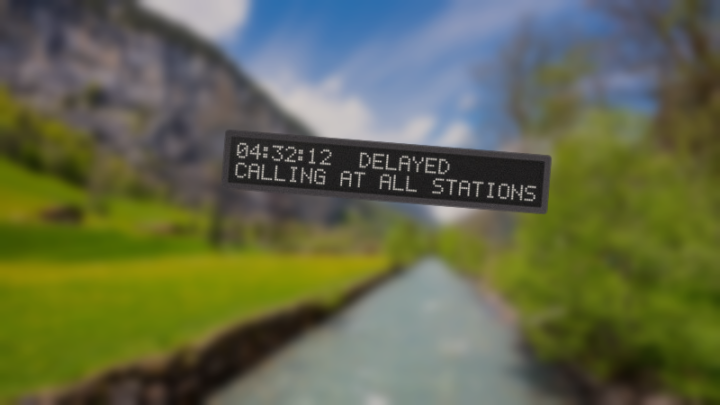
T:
4.32.12
